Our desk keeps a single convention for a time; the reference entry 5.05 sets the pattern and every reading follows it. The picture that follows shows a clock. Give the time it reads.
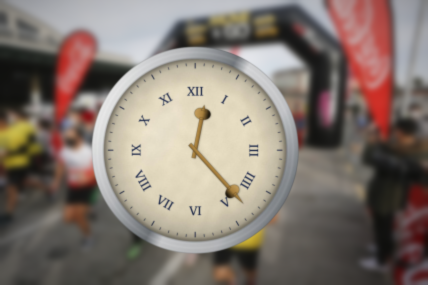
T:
12.23
